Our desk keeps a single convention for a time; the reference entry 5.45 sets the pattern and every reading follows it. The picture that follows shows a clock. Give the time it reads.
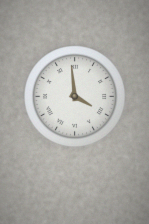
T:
3.59
